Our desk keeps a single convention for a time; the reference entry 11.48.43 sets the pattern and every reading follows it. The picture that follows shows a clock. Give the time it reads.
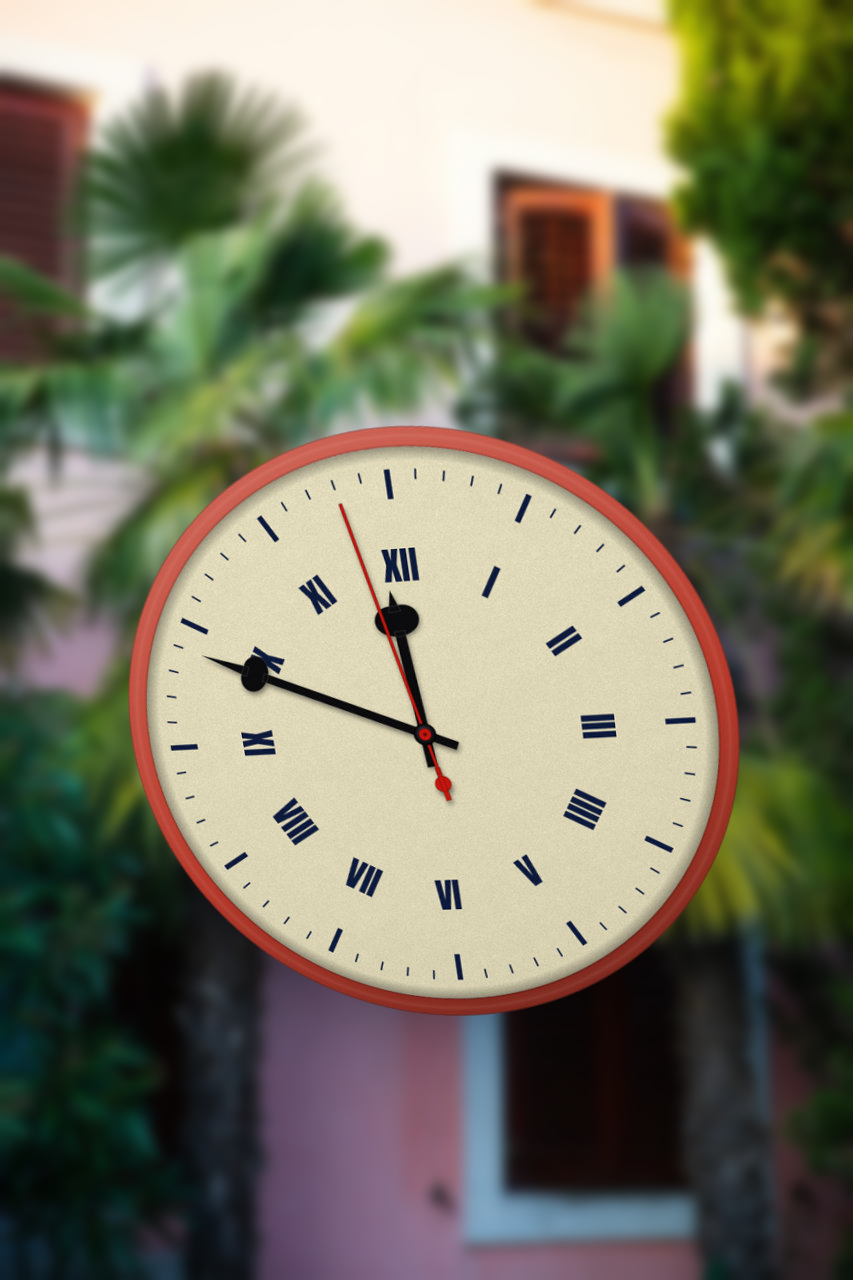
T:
11.48.58
